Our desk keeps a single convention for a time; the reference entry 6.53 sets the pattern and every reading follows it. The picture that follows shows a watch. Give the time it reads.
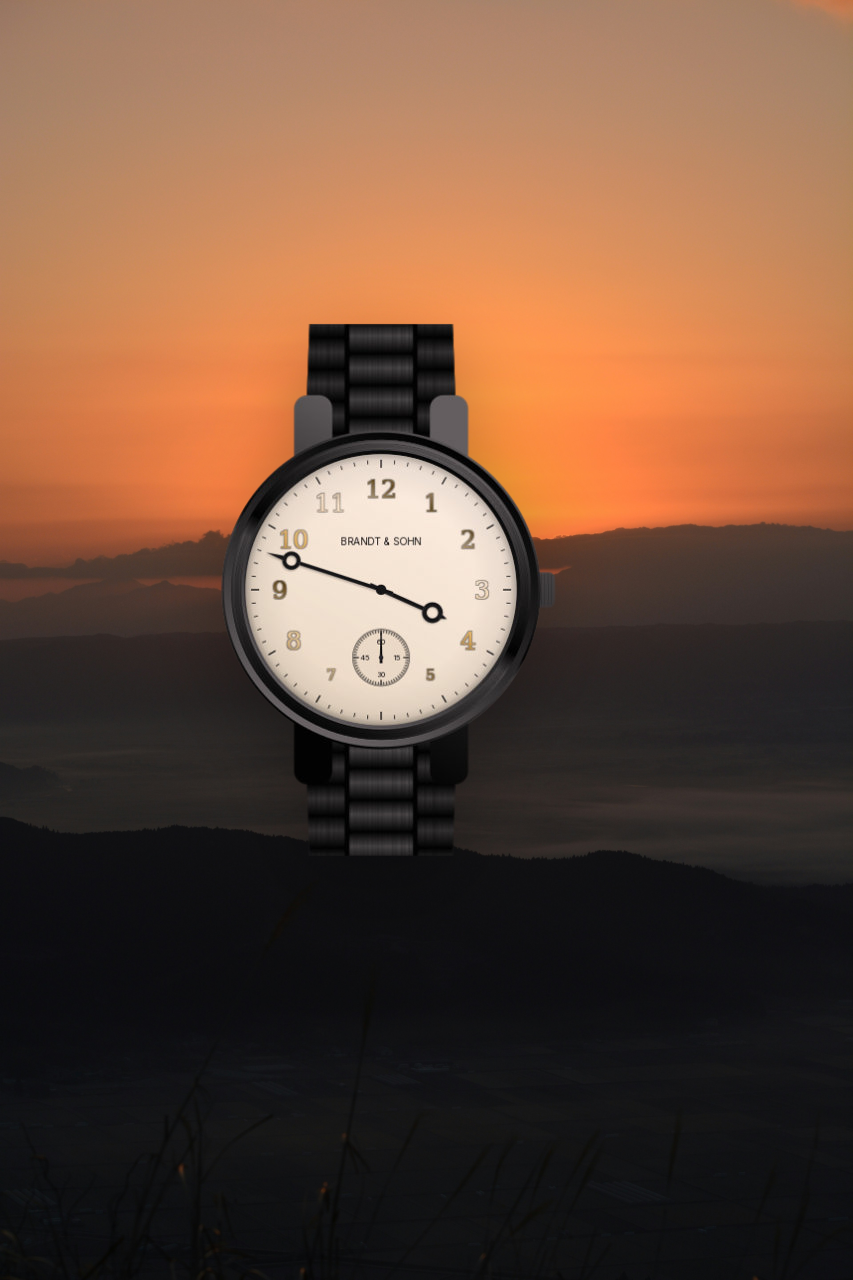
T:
3.48
